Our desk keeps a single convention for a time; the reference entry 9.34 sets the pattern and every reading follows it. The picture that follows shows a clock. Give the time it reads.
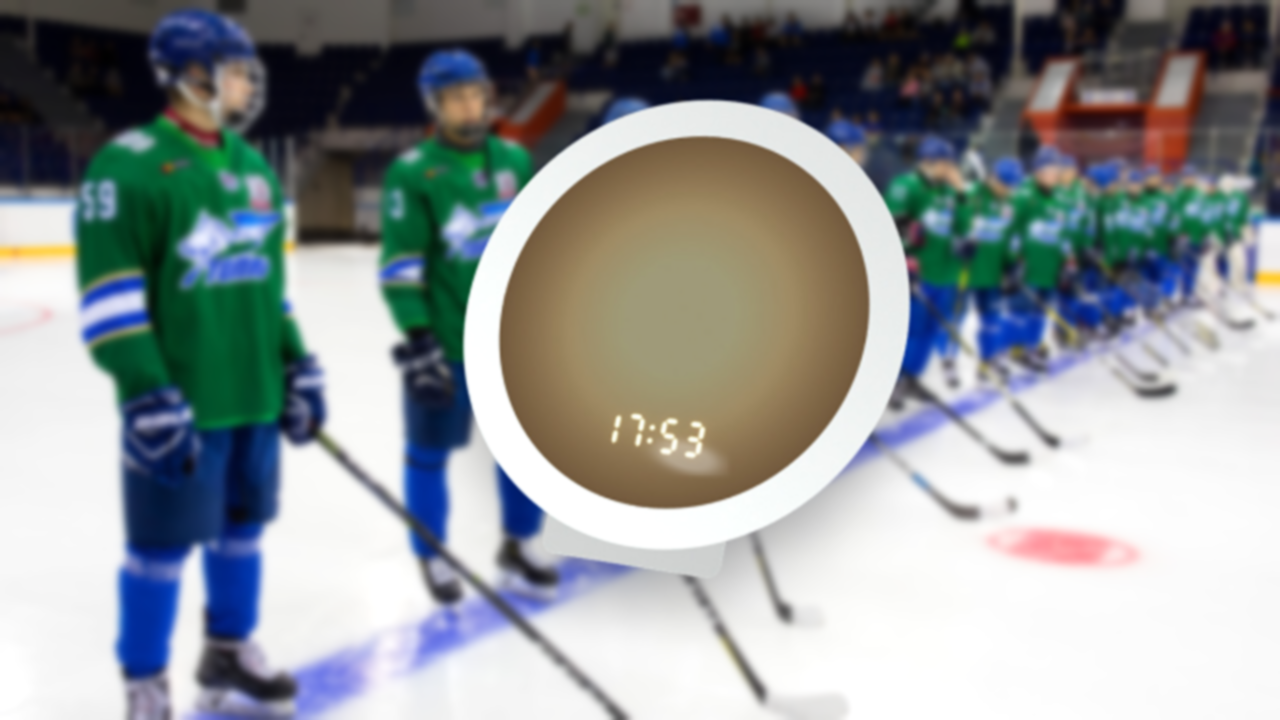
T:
17.53
